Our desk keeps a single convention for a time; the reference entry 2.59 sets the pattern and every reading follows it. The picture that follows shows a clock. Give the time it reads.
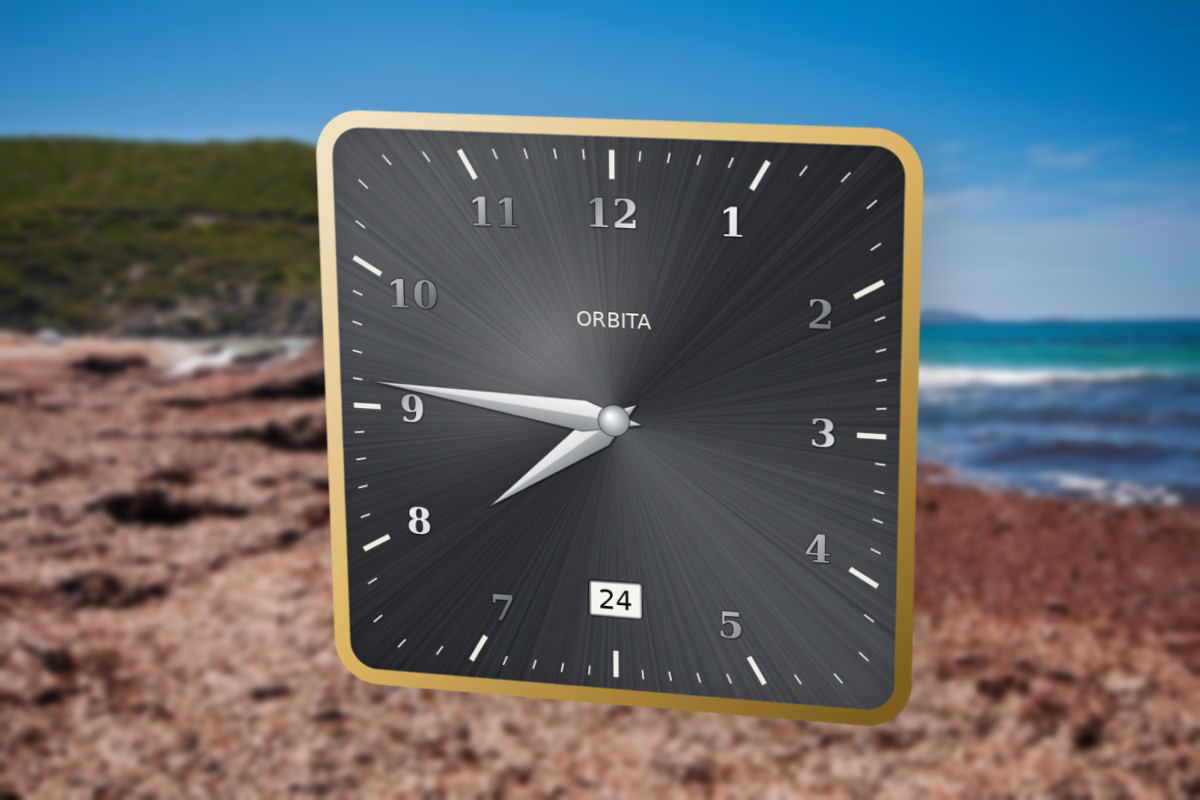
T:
7.46
